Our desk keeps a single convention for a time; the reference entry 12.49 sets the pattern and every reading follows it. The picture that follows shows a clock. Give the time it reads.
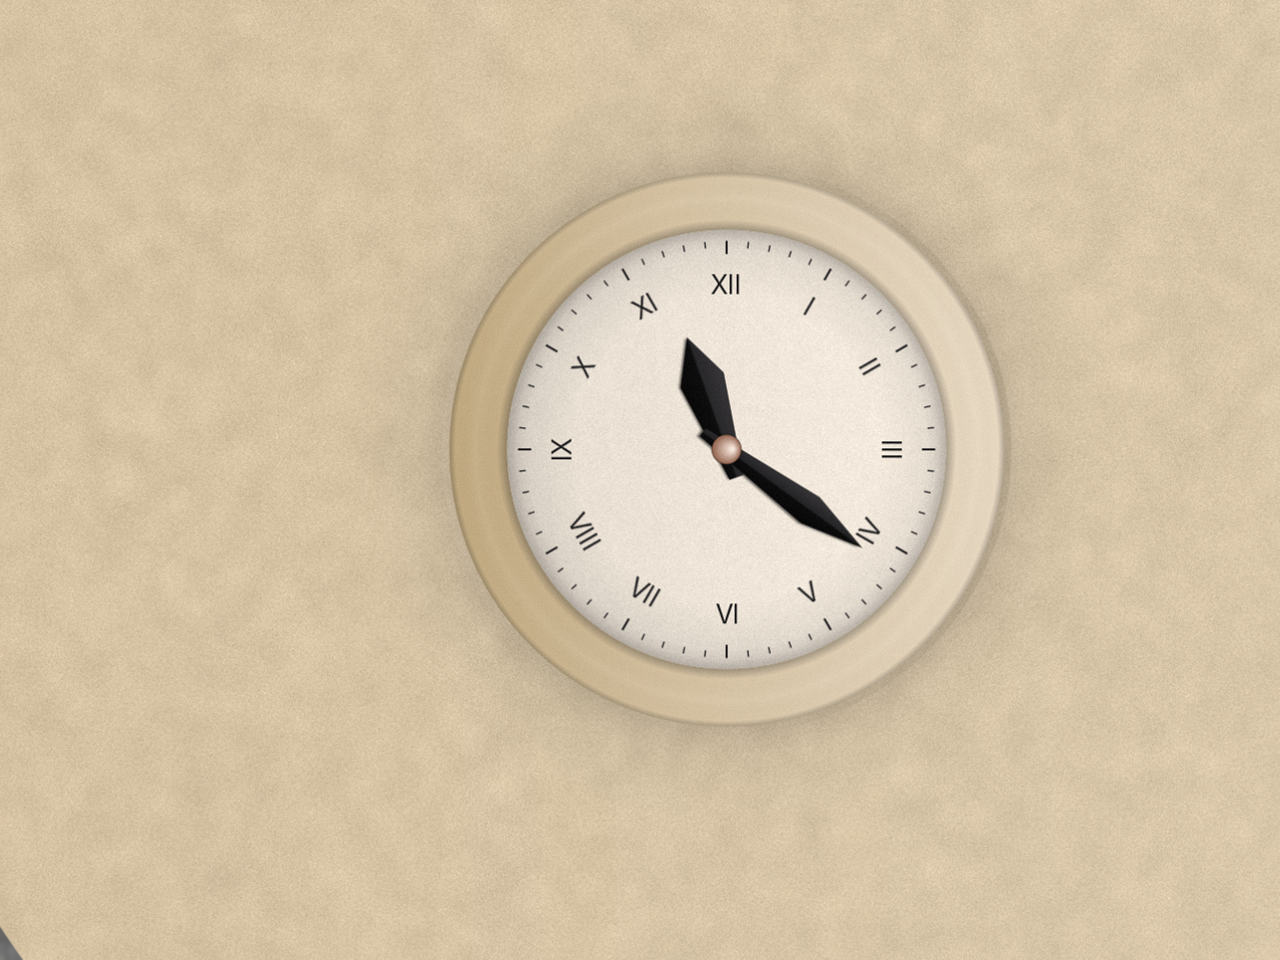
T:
11.21
